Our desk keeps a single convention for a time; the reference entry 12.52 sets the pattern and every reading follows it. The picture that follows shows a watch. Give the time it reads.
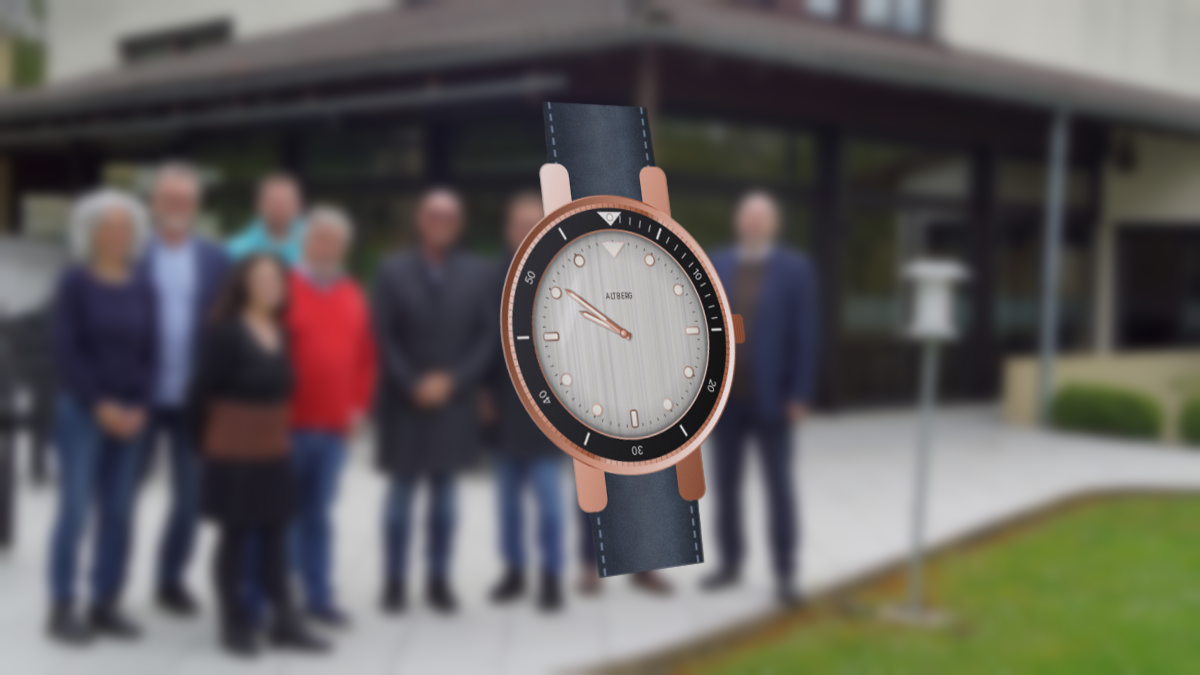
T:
9.51
